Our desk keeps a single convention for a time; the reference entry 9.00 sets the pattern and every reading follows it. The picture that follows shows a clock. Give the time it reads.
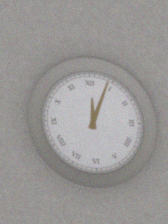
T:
12.04
